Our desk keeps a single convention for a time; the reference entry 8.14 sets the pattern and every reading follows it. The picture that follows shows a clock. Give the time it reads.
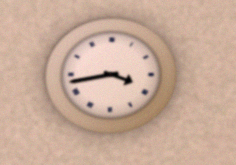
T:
3.43
